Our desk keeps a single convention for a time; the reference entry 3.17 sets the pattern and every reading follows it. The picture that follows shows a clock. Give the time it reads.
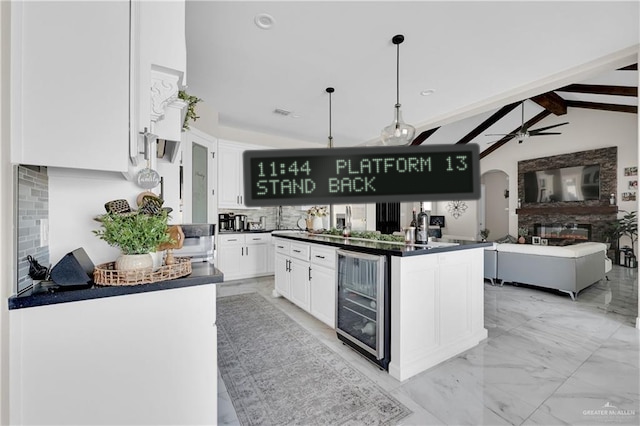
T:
11.44
